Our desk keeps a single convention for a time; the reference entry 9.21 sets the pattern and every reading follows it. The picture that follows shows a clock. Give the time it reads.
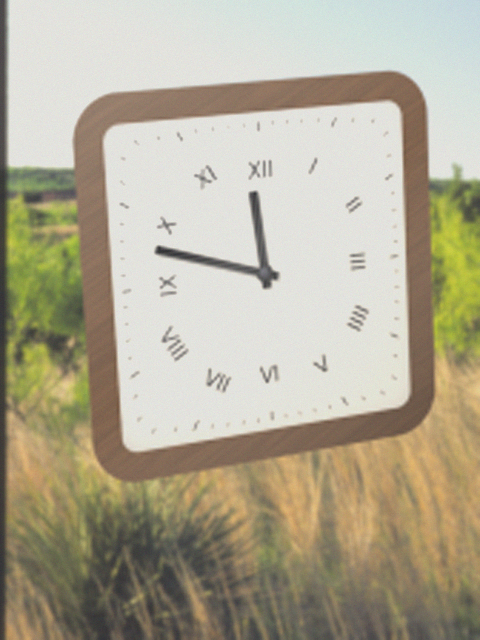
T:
11.48
